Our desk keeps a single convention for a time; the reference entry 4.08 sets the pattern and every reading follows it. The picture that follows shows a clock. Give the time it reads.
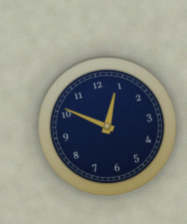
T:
12.51
